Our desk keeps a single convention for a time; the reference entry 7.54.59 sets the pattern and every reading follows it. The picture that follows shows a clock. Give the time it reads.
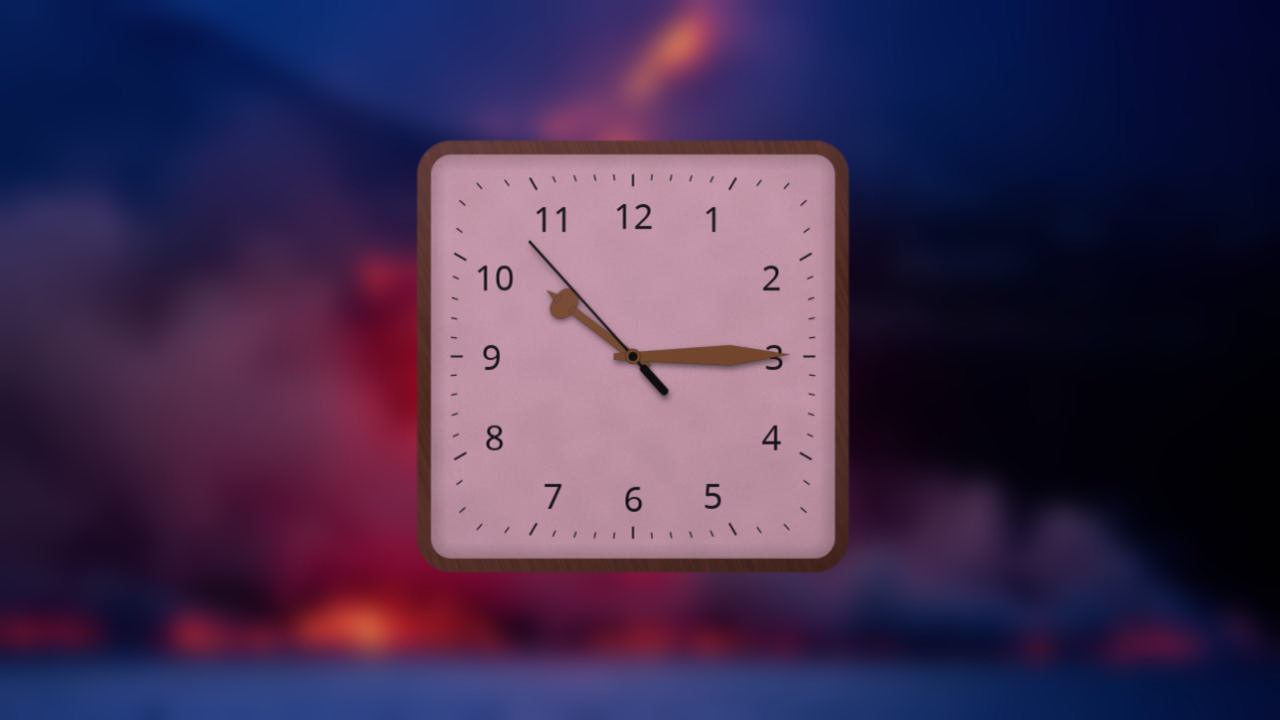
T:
10.14.53
